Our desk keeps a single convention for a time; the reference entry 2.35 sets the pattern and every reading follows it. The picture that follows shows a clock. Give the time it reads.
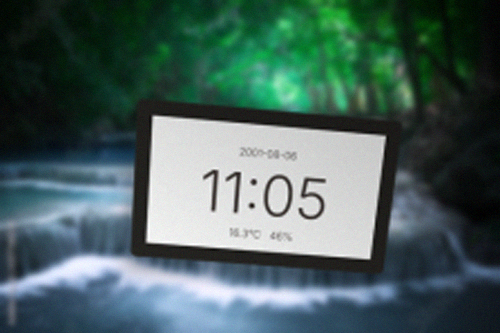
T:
11.05
